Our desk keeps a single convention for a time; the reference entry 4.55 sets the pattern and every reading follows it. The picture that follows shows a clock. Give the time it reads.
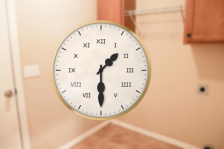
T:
1.30
